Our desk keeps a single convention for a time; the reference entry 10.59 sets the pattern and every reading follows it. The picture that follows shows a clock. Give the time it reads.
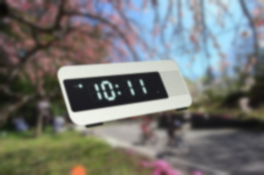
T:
10.11
